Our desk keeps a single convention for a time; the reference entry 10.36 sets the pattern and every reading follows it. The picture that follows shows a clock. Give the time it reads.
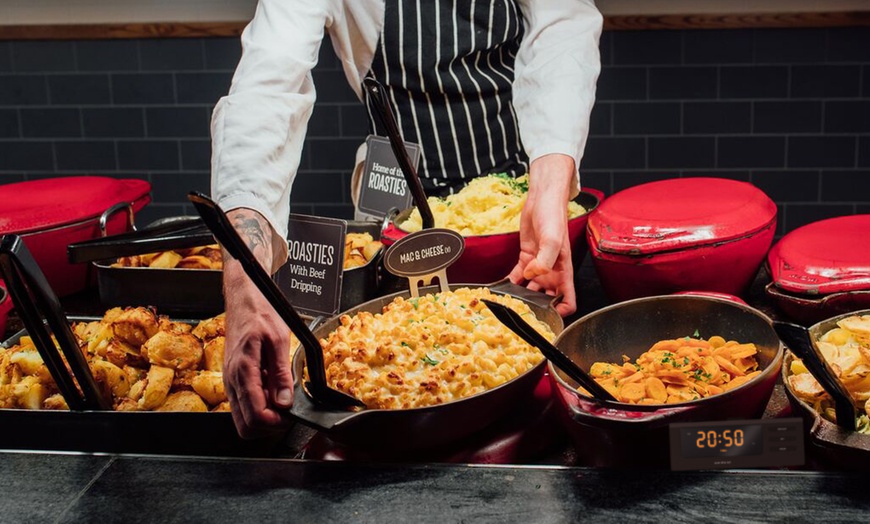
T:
20.50
